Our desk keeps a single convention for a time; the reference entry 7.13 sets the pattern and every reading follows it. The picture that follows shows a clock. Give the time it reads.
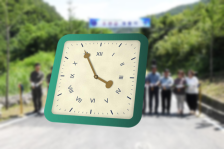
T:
3.55
